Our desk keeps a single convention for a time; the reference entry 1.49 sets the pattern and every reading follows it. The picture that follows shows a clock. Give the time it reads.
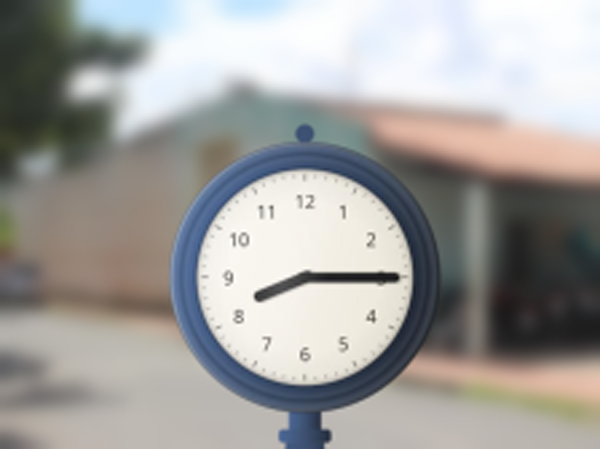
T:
8.15
